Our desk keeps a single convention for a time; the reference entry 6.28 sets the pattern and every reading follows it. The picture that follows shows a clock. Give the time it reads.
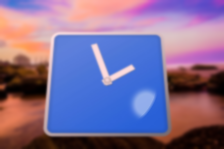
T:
1.57
